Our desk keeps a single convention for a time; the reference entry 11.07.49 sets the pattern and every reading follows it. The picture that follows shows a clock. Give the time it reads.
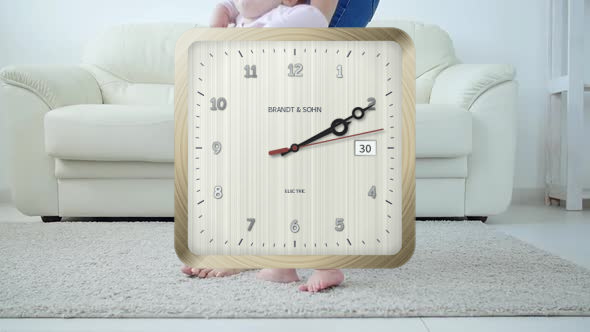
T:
2.10.13
